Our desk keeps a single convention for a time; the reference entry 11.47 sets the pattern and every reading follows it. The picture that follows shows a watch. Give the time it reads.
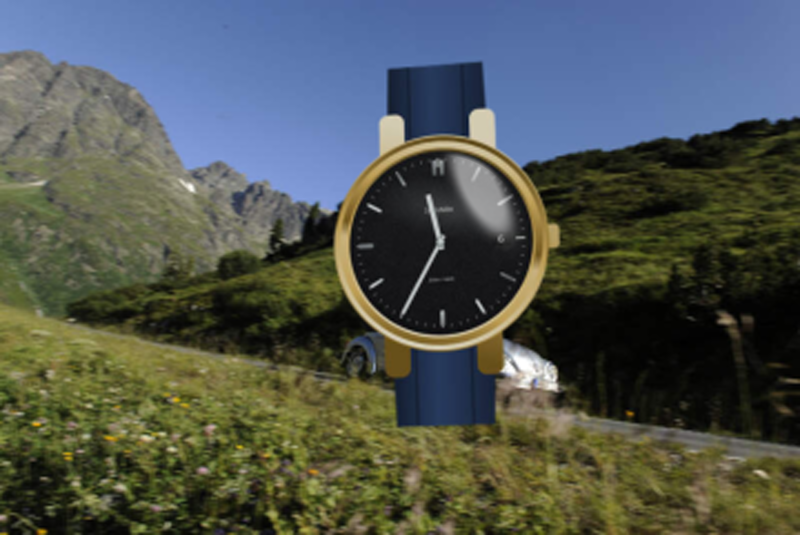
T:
11.35
